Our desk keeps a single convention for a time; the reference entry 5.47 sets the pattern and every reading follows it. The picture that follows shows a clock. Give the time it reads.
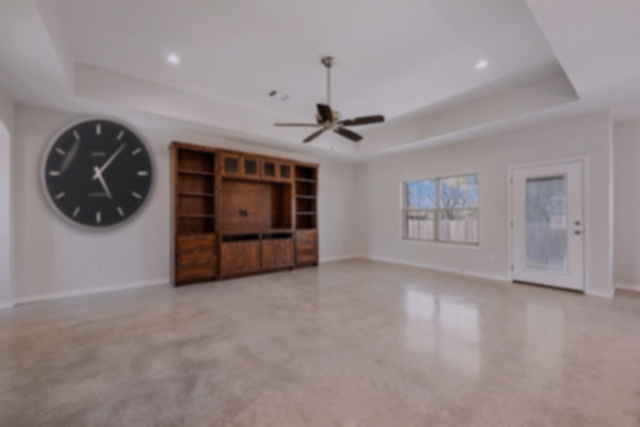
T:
5.07
